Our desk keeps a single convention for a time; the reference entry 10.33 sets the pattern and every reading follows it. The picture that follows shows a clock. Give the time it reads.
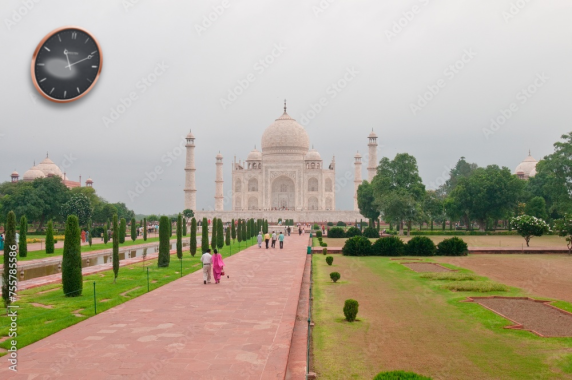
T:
11.11
